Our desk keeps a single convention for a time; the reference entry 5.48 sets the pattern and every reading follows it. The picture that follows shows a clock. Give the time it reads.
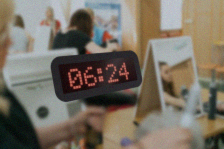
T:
6.24
